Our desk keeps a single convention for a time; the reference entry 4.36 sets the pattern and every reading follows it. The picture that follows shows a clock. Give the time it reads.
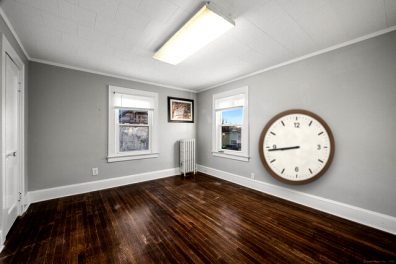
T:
8.44
